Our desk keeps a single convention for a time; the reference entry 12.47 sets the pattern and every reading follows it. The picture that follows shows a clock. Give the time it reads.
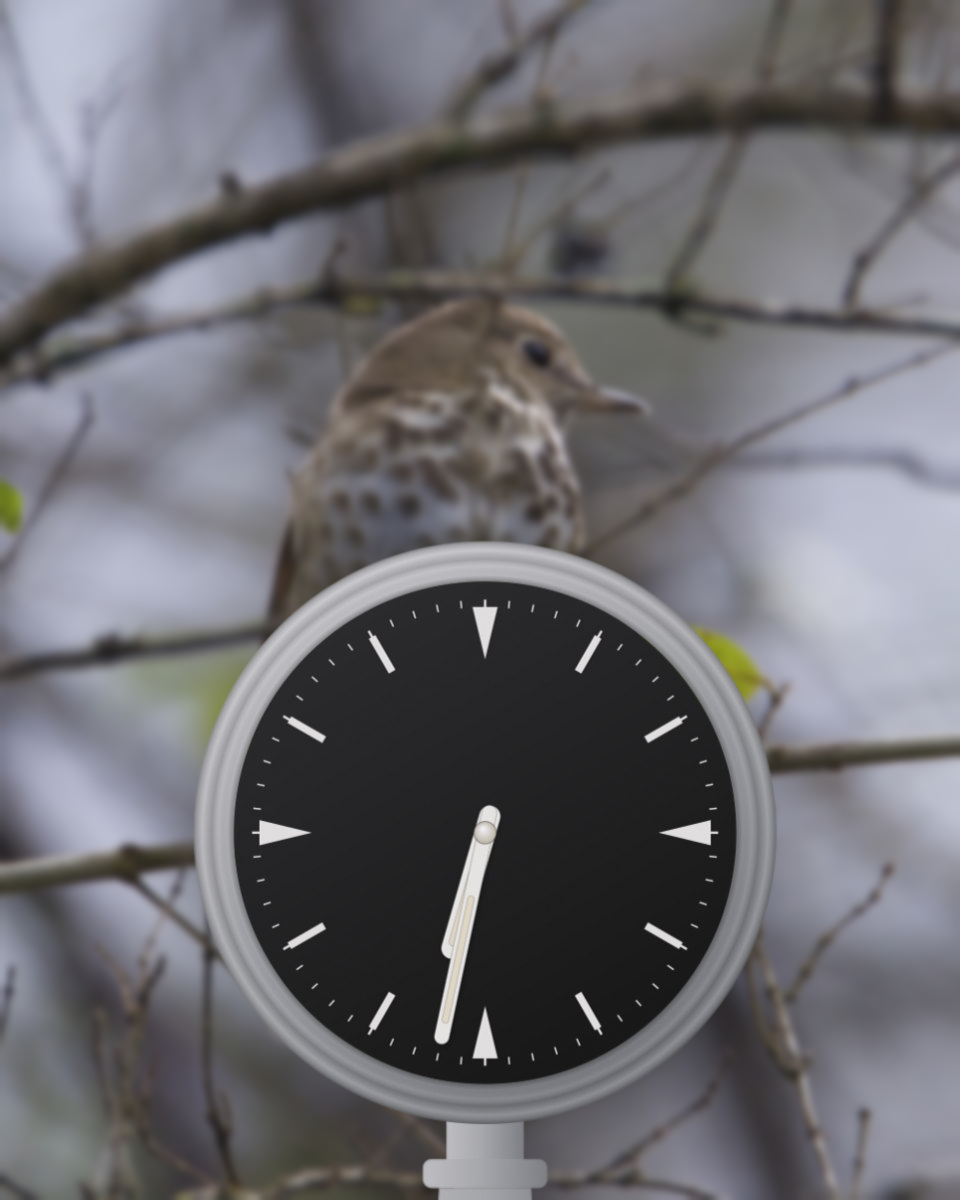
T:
6.32
